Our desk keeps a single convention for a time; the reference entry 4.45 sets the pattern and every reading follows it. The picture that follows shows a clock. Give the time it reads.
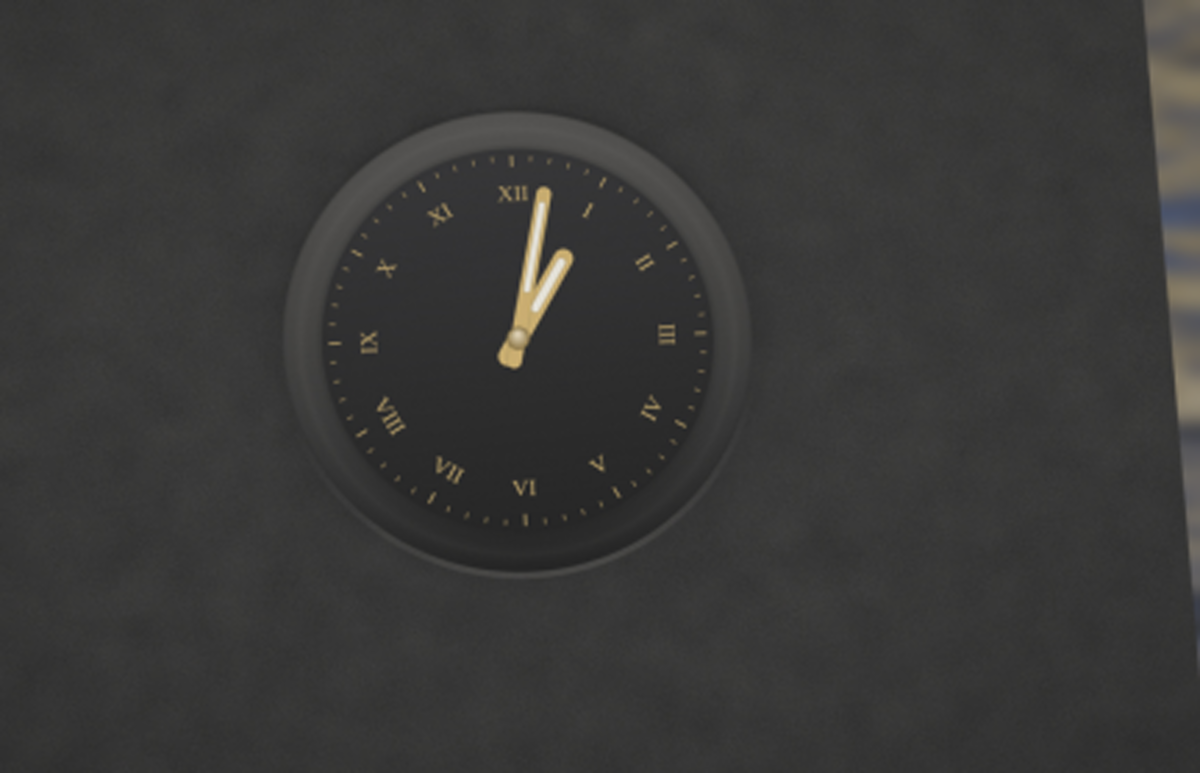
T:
1.02
